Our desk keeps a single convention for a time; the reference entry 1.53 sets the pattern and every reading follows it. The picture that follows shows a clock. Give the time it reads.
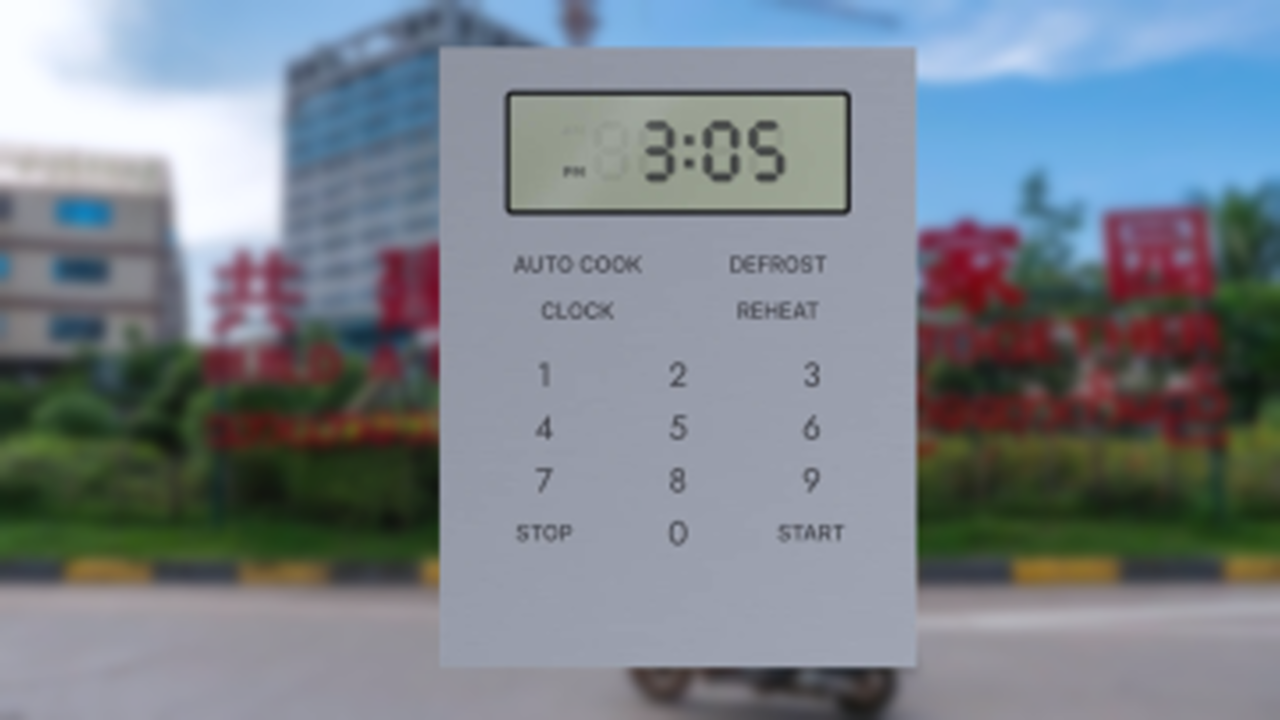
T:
3.05
